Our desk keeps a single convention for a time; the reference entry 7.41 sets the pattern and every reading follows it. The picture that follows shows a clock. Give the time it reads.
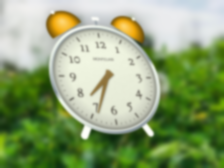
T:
7.34
